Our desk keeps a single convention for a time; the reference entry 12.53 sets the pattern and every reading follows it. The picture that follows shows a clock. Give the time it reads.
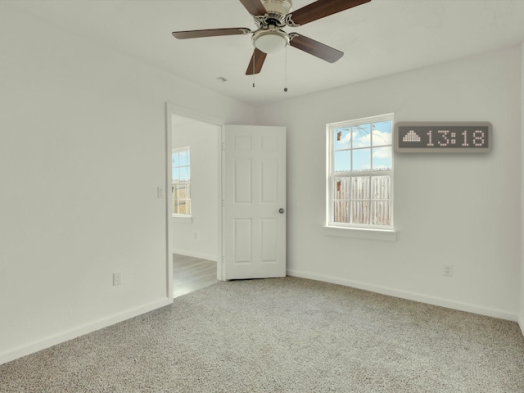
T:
13.18
